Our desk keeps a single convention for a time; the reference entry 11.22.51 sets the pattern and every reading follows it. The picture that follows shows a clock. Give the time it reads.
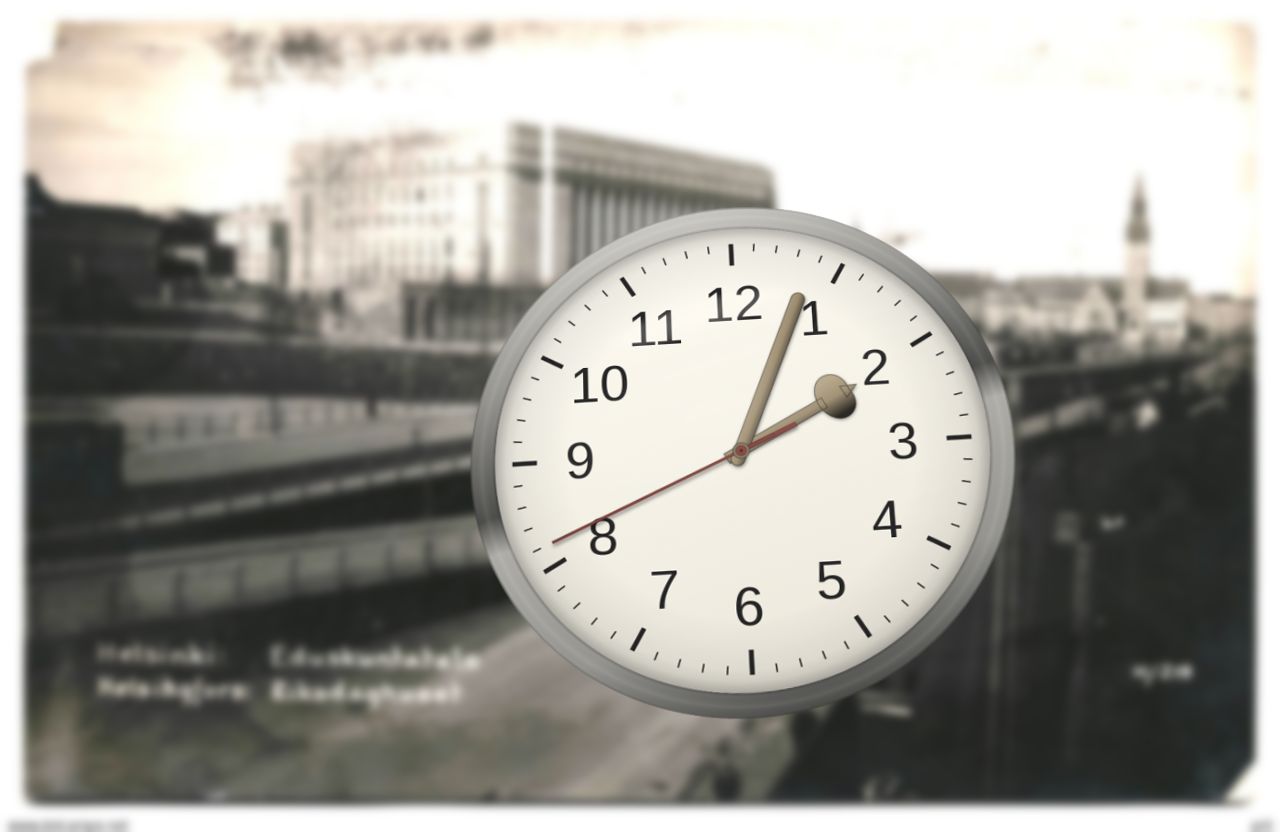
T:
2.03.41
